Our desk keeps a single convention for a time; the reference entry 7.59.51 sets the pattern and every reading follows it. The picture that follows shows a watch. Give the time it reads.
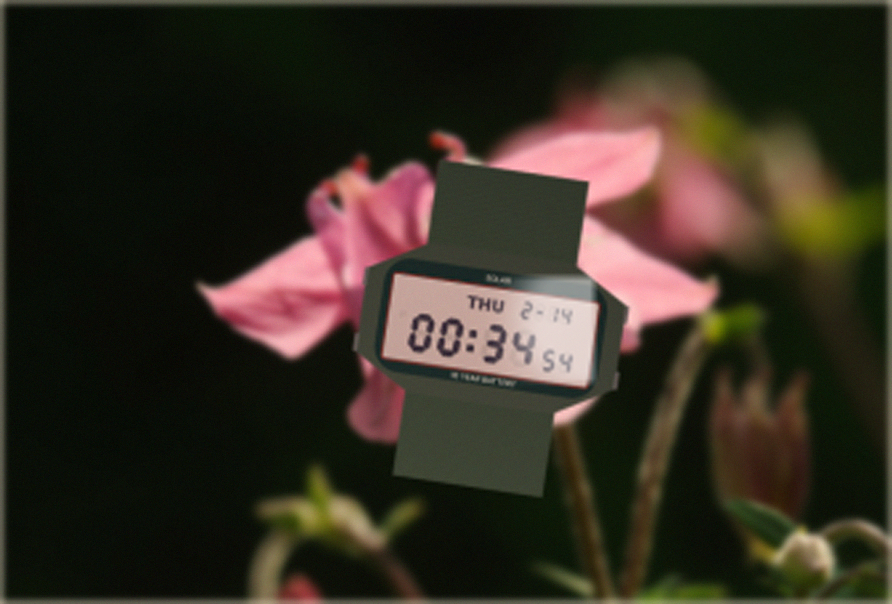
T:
0.34.54
